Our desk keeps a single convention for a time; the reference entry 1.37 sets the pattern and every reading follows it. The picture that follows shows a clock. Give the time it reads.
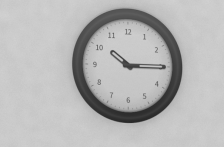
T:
10.15
